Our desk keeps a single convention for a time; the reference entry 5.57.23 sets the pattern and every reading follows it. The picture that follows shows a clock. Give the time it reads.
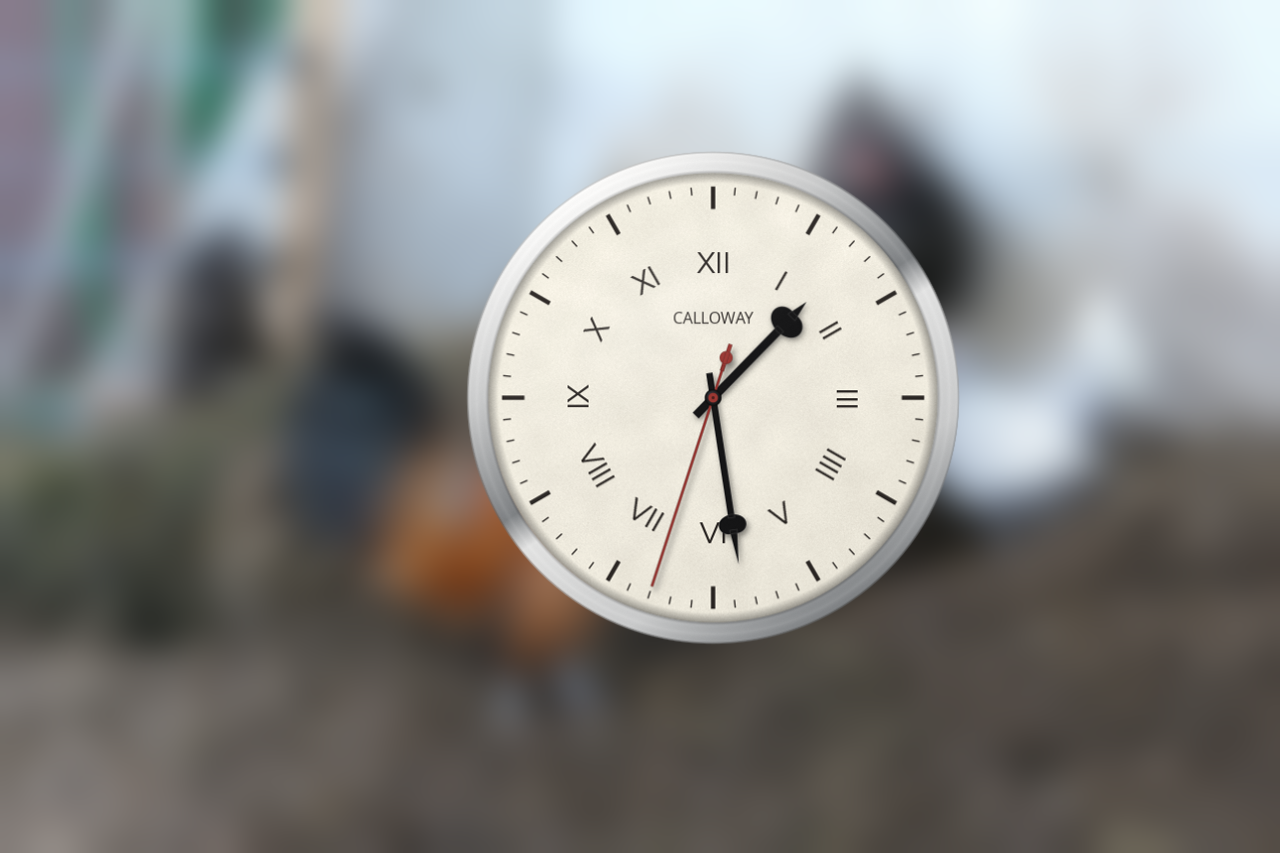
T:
1.28.33
